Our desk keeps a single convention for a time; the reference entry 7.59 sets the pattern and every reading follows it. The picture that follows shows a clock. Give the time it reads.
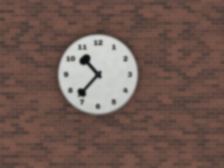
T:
10.37
